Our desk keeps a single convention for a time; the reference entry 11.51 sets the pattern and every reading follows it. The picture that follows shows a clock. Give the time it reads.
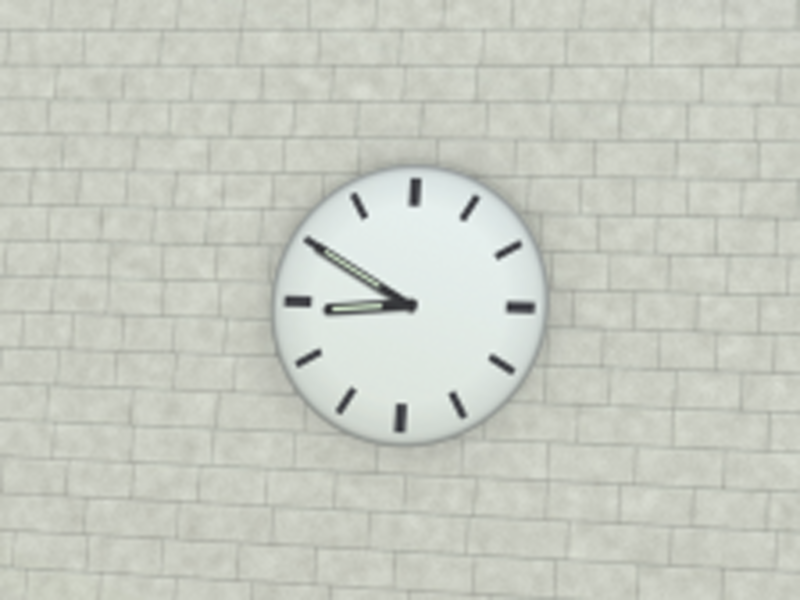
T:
8.50
